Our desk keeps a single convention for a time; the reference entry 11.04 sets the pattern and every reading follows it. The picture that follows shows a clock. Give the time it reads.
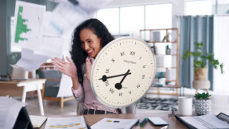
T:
6.42
